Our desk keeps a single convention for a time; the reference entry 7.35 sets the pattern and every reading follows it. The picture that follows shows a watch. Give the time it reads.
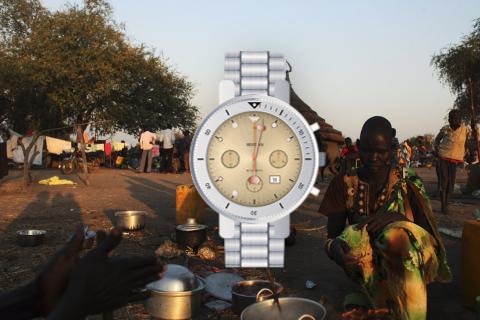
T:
6.02
